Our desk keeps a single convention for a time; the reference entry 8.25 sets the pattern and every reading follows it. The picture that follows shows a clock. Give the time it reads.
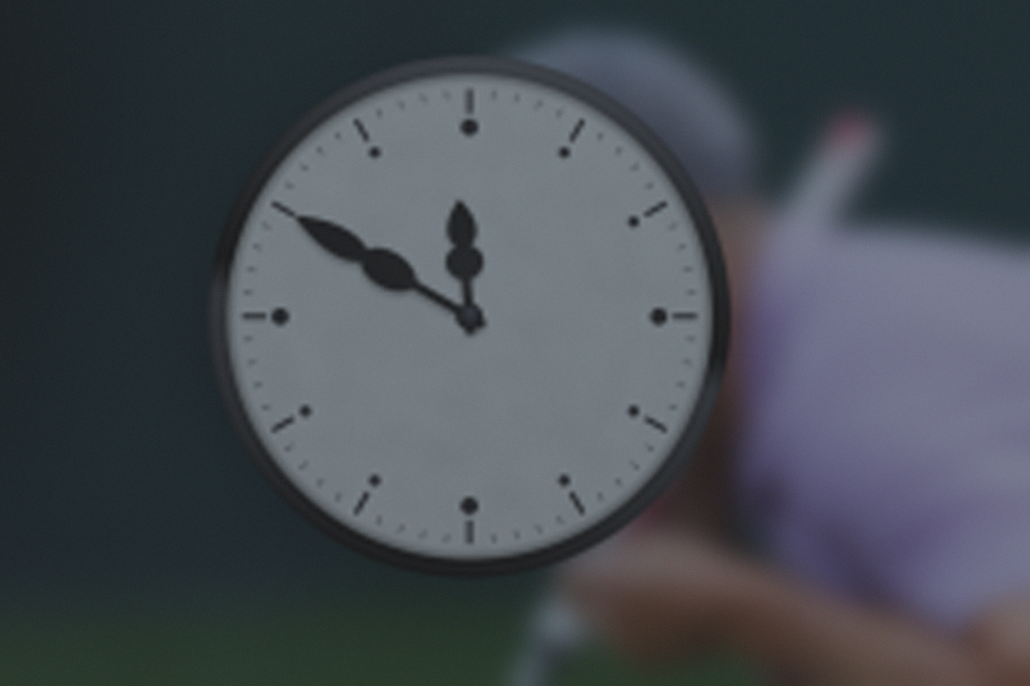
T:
11.50
